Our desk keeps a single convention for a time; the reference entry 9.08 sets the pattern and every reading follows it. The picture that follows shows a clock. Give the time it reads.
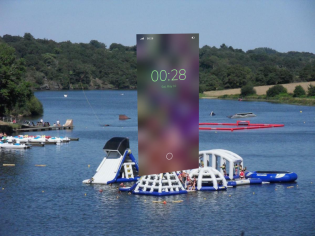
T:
0.28
